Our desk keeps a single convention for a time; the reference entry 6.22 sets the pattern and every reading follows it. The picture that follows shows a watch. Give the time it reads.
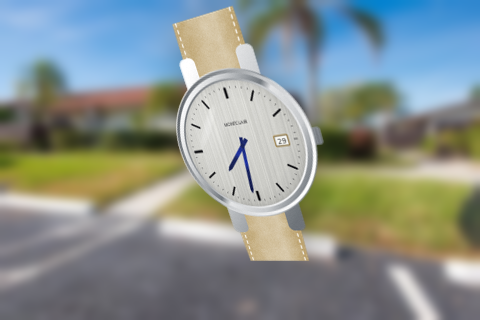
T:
7.31
